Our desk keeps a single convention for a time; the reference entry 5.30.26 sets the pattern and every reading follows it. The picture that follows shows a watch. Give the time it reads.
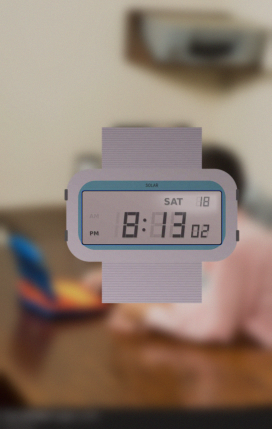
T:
8.13.02
